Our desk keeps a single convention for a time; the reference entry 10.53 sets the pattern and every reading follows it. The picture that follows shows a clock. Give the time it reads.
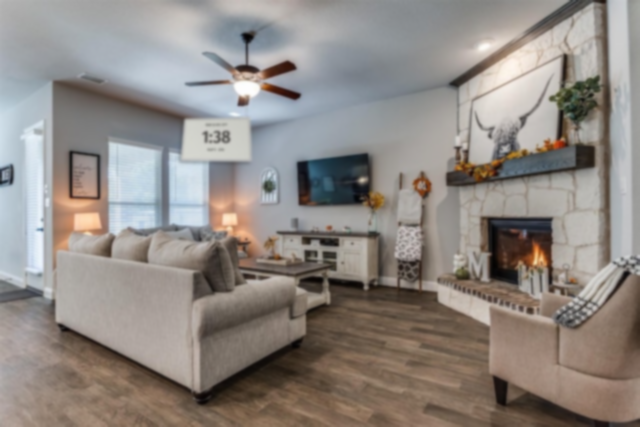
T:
1.38
